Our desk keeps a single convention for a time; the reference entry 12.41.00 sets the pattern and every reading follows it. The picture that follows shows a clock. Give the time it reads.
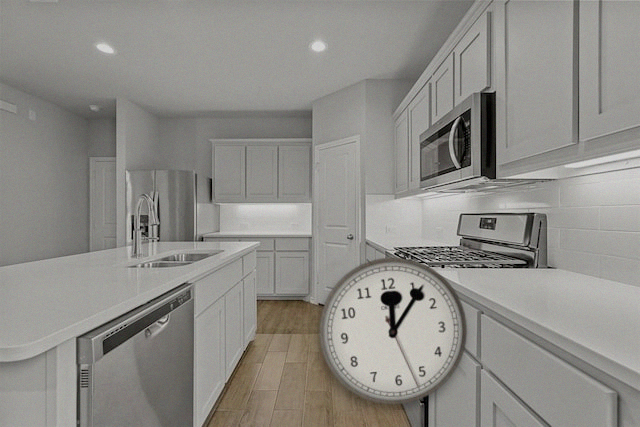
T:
12.06.27
